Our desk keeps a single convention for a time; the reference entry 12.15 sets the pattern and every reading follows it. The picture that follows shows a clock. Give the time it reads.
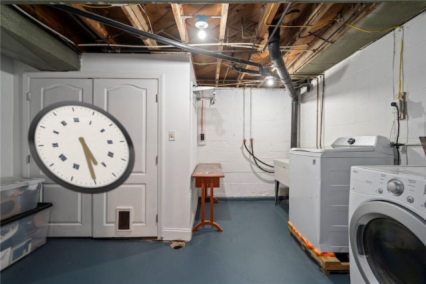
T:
5.30
